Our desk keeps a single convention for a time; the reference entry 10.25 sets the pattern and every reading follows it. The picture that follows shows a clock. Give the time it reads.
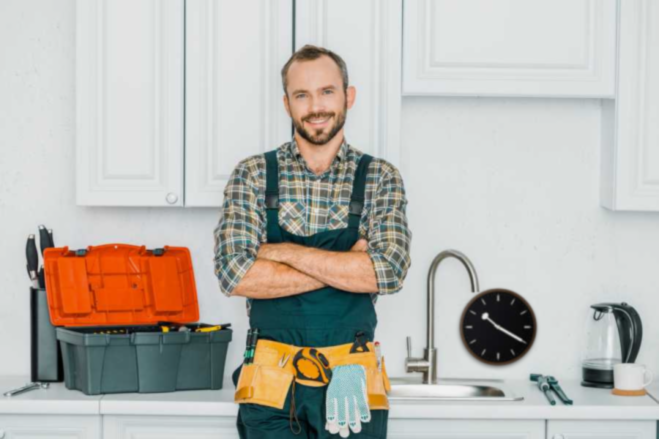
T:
10.20
